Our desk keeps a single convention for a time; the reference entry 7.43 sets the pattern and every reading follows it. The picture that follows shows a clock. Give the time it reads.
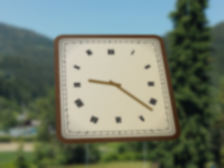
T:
9.22
